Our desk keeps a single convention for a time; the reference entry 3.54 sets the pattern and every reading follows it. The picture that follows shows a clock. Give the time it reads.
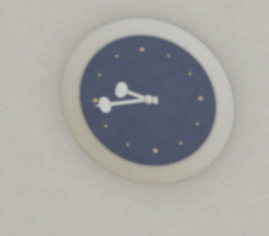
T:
9.44
